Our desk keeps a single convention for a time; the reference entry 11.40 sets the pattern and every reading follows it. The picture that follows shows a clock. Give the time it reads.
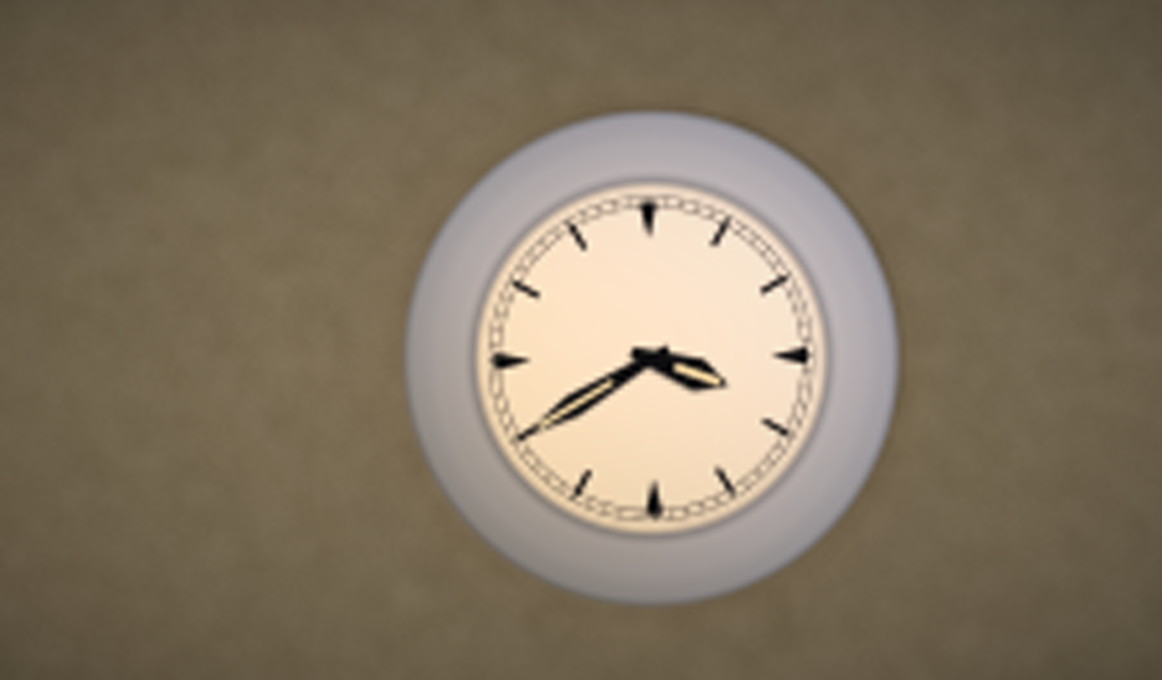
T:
3.40
